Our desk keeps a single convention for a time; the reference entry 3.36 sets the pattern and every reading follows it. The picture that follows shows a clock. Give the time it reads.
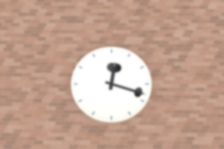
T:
12.18
